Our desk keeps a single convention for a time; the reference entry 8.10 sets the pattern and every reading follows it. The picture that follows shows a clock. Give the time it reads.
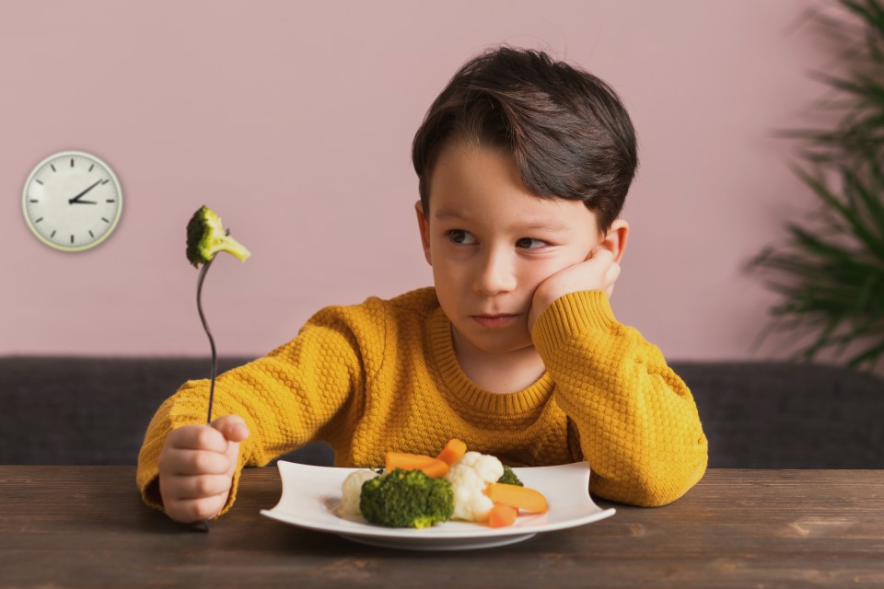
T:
3.09
